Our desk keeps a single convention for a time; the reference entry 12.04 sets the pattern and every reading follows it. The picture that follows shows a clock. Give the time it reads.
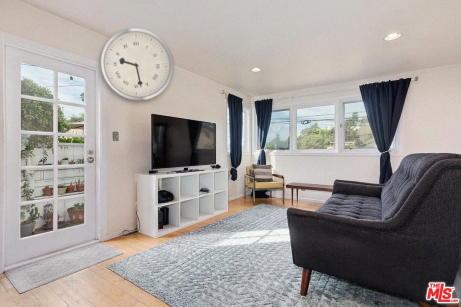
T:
9.28
